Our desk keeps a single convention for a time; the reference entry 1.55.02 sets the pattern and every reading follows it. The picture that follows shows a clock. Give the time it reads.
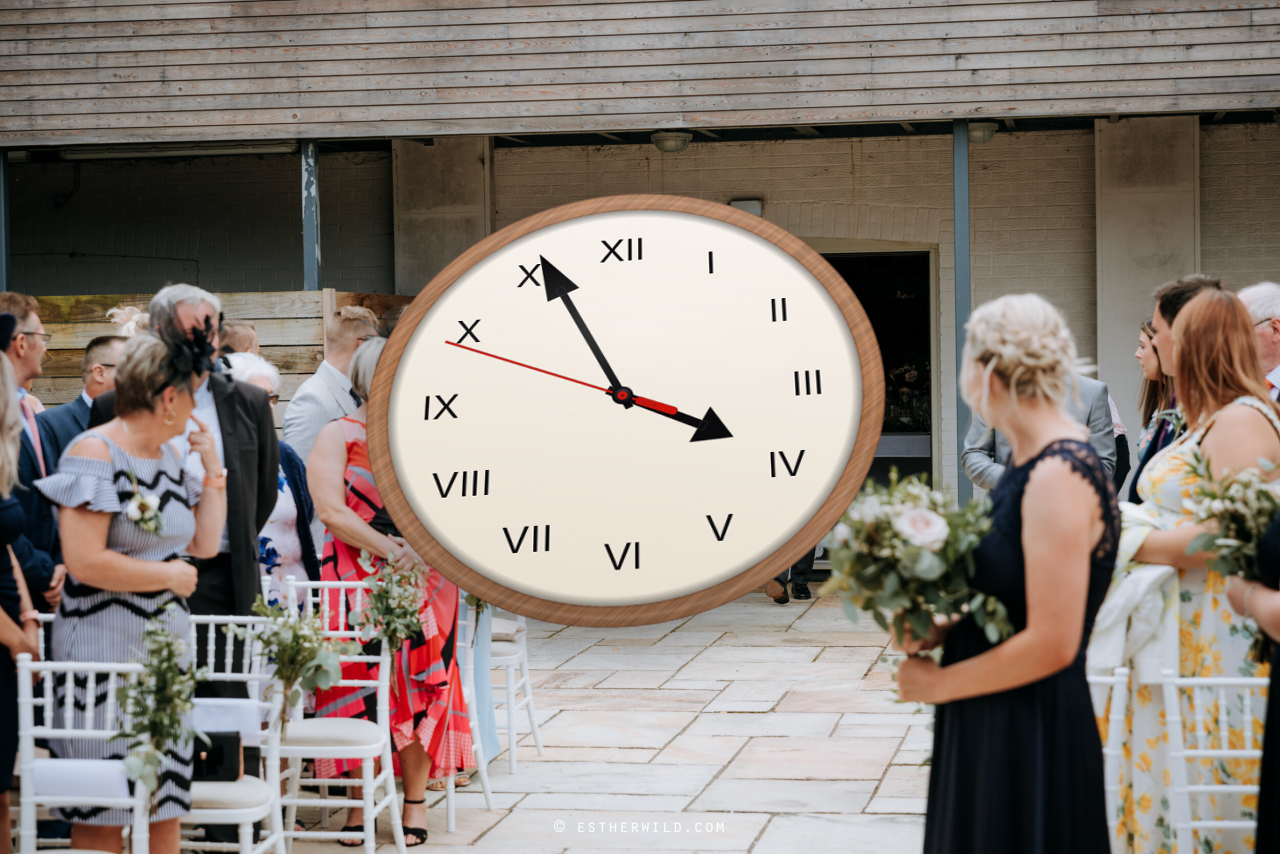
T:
3.55.49
